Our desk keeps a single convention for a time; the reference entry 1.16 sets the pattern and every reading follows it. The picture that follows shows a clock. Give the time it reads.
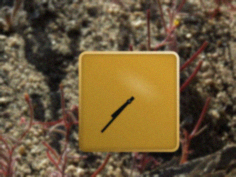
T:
7.37
